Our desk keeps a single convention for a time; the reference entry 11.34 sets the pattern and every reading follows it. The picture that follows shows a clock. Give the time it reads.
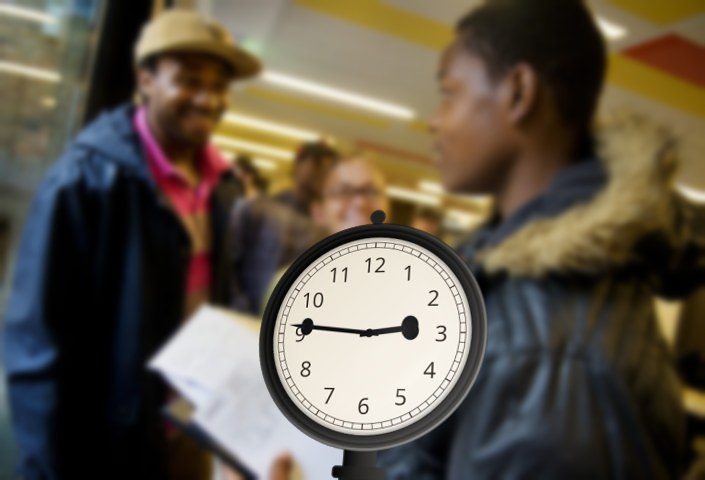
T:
2.46
